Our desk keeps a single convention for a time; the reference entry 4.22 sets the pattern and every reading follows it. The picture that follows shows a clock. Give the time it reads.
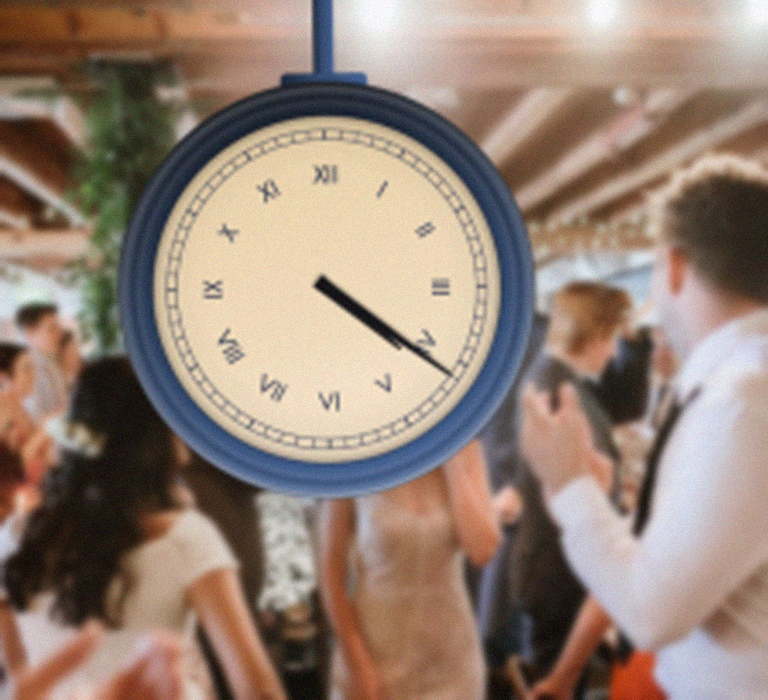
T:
4.21
